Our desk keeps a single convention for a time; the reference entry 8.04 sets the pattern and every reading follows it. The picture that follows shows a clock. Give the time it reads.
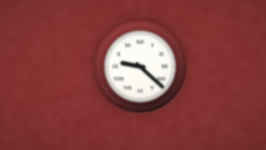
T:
9.22
